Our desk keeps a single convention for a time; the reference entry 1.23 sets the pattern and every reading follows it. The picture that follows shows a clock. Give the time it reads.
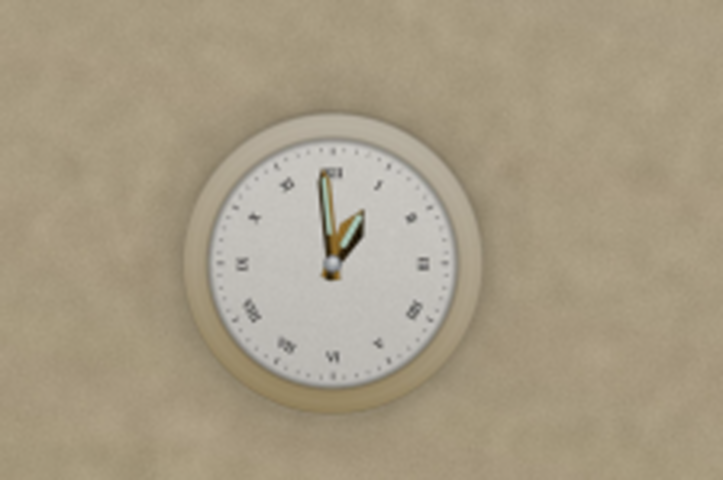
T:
12.59
